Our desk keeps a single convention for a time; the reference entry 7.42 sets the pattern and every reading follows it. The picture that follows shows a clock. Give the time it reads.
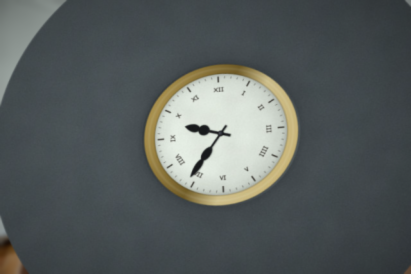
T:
9.36
